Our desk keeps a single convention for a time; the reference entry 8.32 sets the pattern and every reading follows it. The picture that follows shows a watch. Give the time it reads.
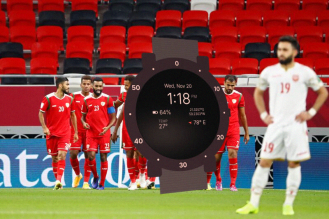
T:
1.18
